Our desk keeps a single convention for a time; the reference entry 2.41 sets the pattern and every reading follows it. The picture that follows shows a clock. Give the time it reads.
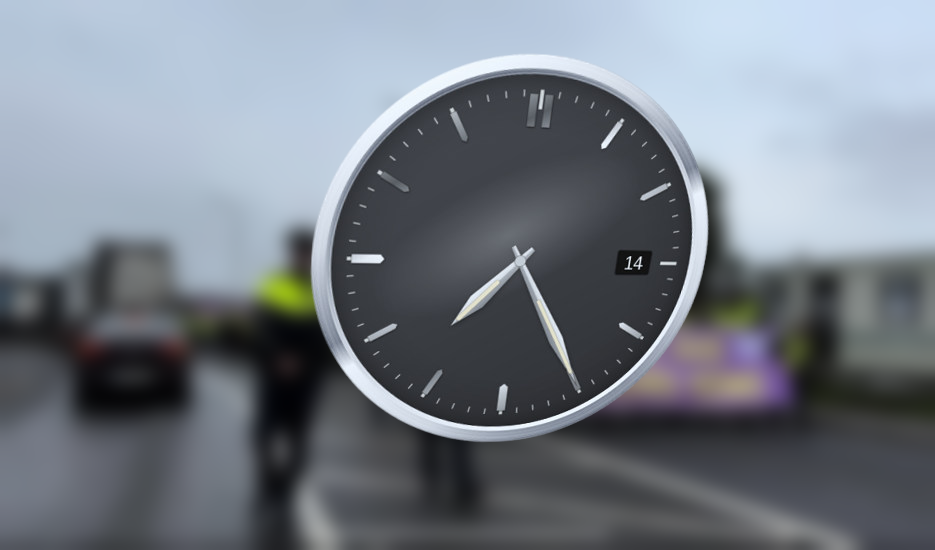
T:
7.25
